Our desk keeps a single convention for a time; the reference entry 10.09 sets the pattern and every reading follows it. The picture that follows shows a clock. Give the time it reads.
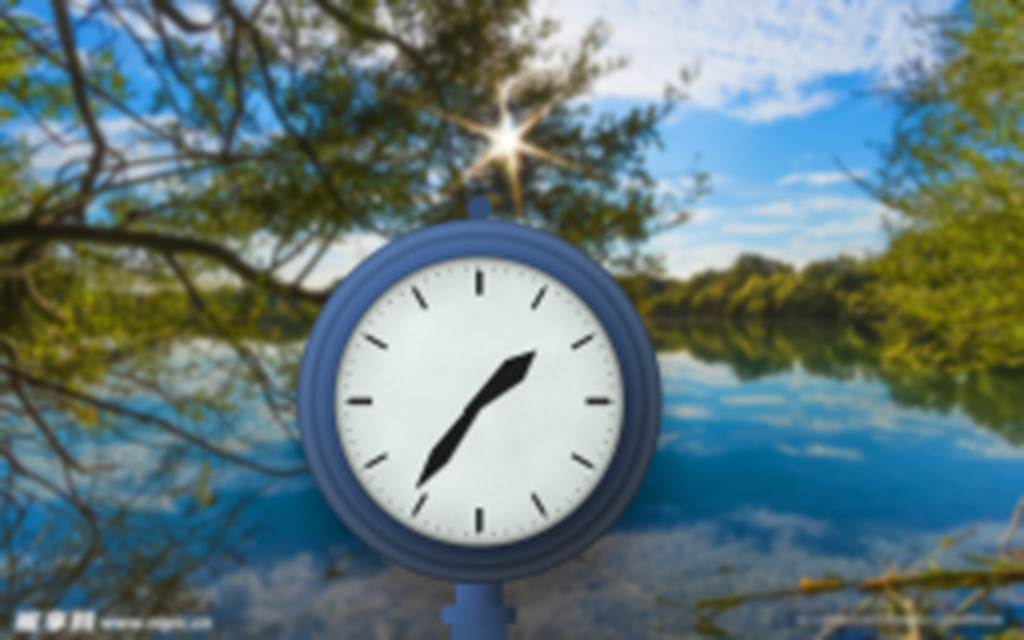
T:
1.36
